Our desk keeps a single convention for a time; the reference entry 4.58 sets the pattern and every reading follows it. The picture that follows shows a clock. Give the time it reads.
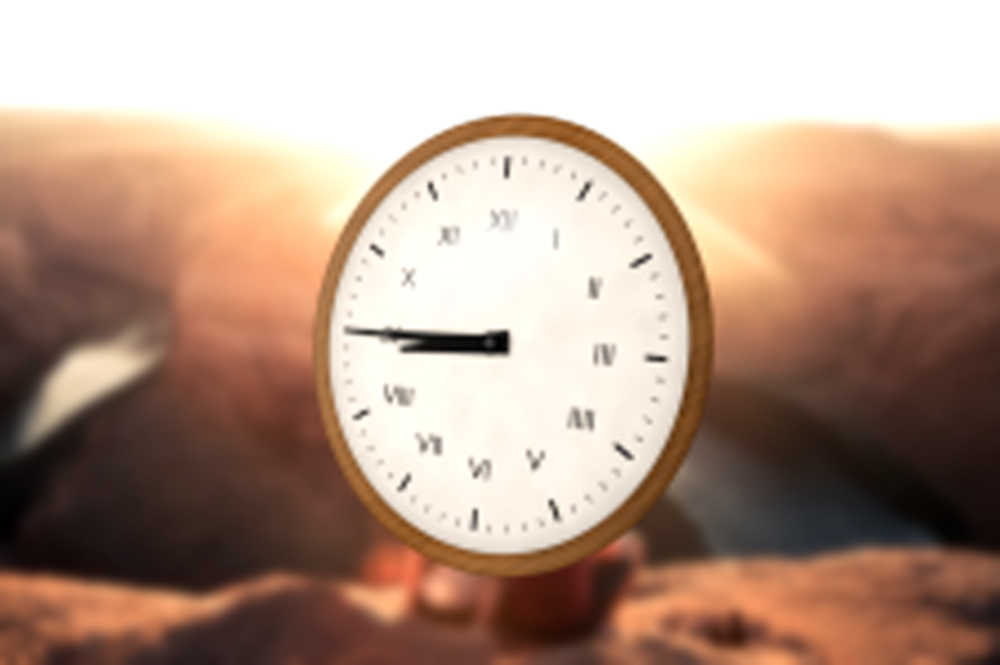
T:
8.45
